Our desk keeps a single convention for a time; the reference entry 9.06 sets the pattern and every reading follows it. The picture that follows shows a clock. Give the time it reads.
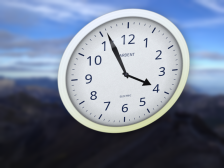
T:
3.56
